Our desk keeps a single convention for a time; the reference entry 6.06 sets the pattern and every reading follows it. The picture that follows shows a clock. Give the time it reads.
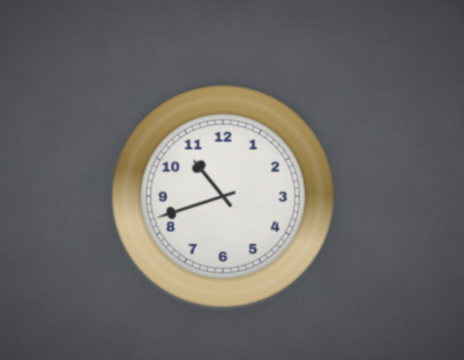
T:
10.42
